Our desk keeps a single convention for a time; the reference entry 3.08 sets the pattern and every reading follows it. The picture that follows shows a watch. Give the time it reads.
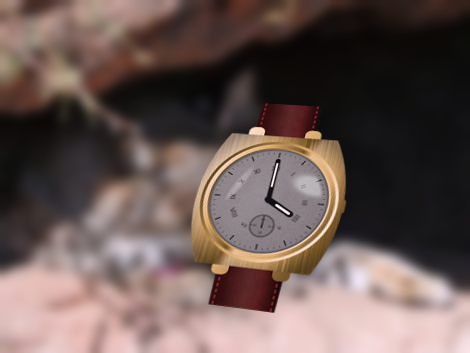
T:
4.00
